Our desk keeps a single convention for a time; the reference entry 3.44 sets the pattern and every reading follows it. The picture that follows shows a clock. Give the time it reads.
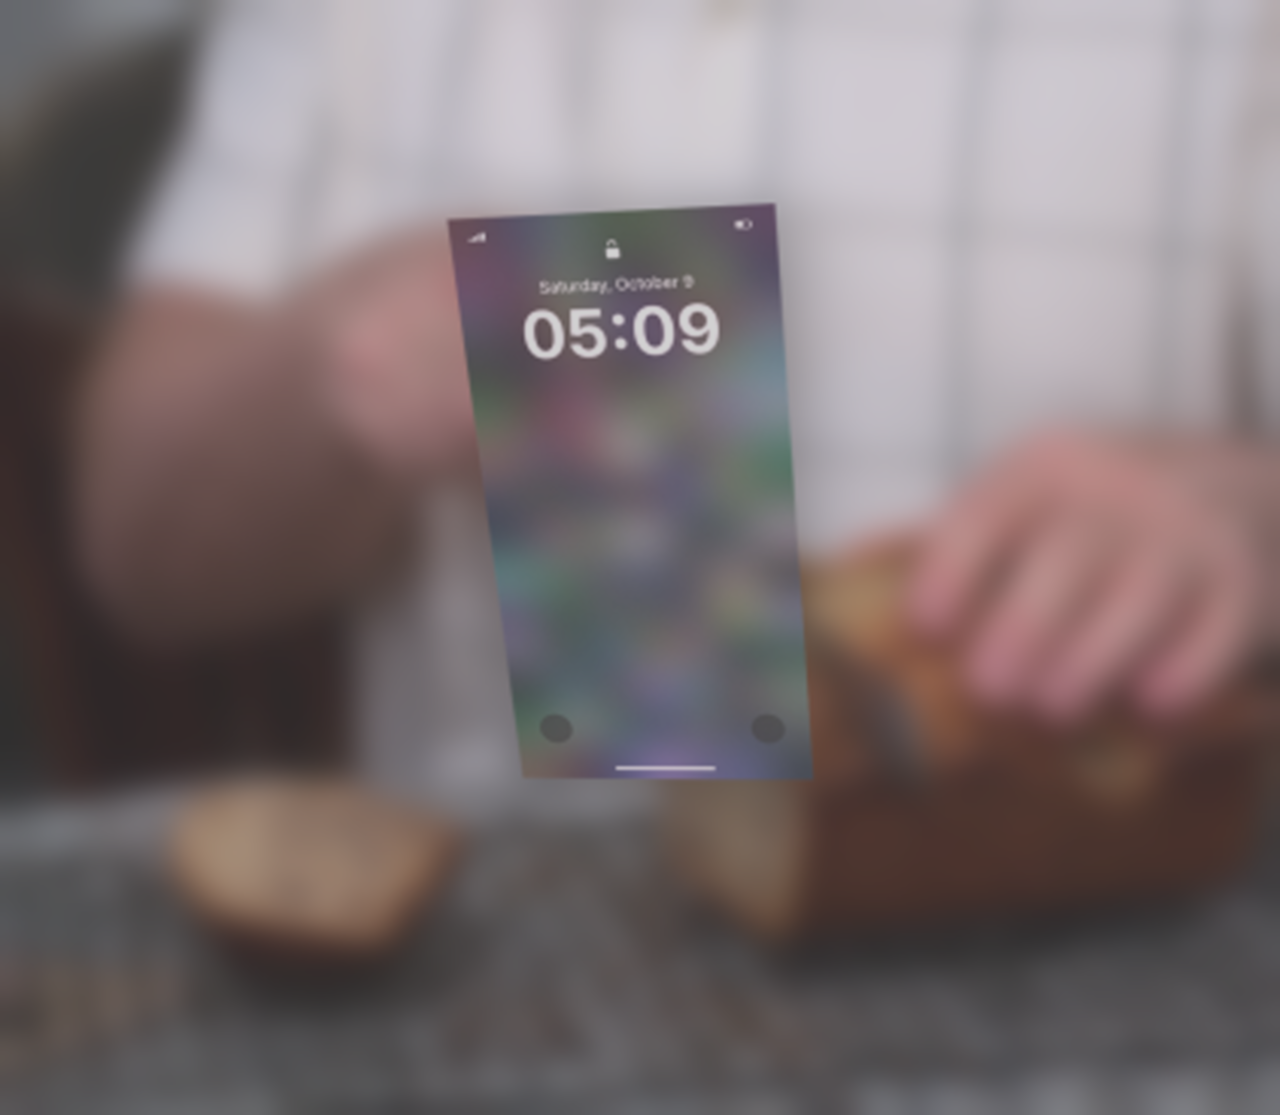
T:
5.09
